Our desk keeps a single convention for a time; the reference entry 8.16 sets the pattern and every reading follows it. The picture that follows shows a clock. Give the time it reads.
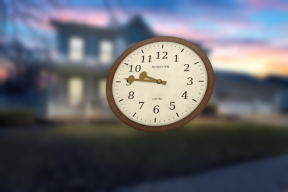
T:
9.46
